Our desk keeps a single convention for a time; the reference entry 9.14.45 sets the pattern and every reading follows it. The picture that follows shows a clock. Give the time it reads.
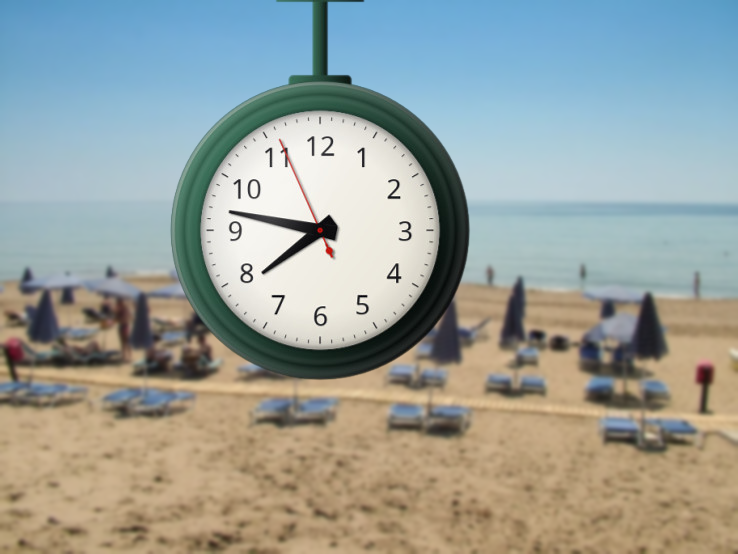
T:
7.46.56
